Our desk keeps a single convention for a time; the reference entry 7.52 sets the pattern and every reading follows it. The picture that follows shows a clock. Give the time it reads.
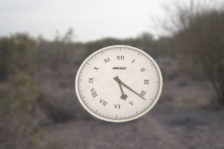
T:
5.21
